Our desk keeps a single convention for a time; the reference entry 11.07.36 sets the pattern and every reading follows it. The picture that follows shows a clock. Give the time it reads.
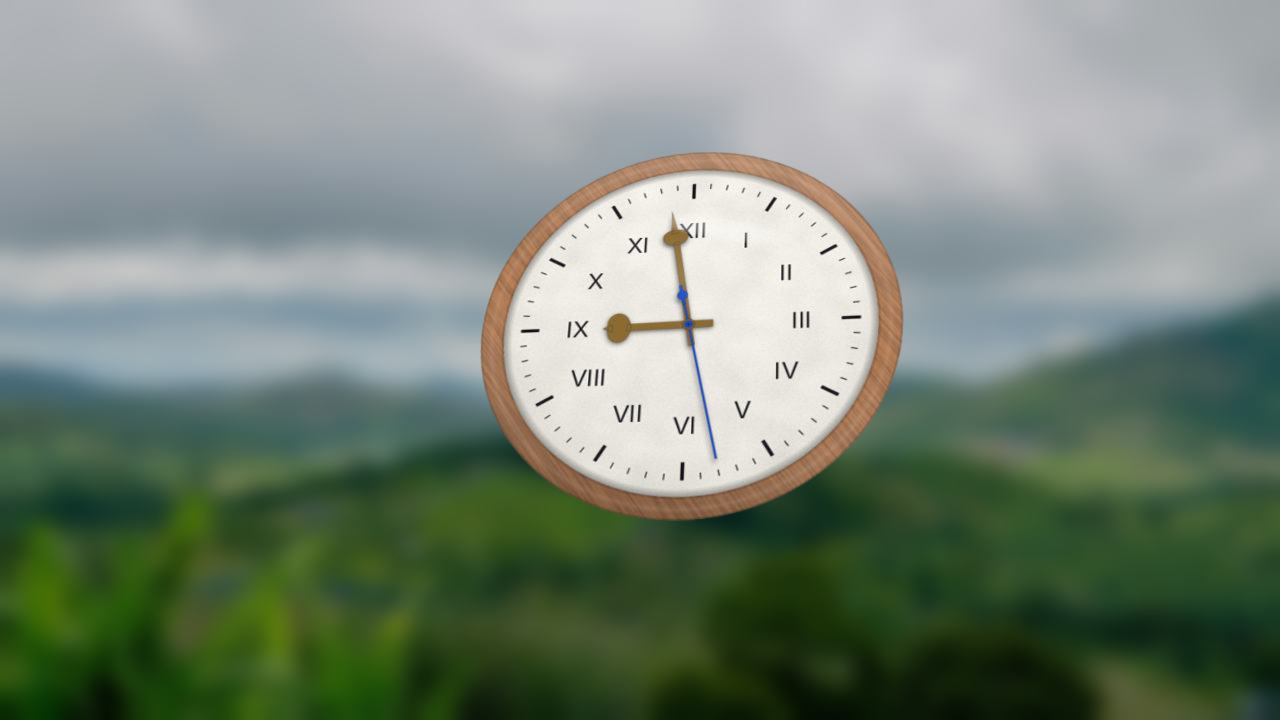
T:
8.58.28
